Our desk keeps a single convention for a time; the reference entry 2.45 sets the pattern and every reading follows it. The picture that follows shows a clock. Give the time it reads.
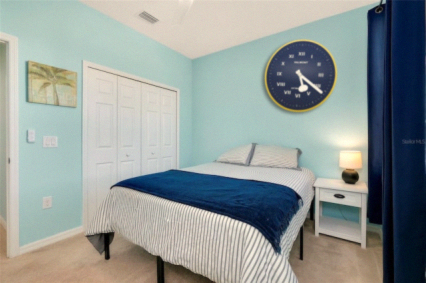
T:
5.21
